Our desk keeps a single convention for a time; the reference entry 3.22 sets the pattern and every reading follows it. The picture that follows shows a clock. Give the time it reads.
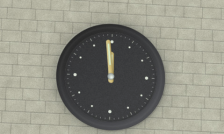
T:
11.59
